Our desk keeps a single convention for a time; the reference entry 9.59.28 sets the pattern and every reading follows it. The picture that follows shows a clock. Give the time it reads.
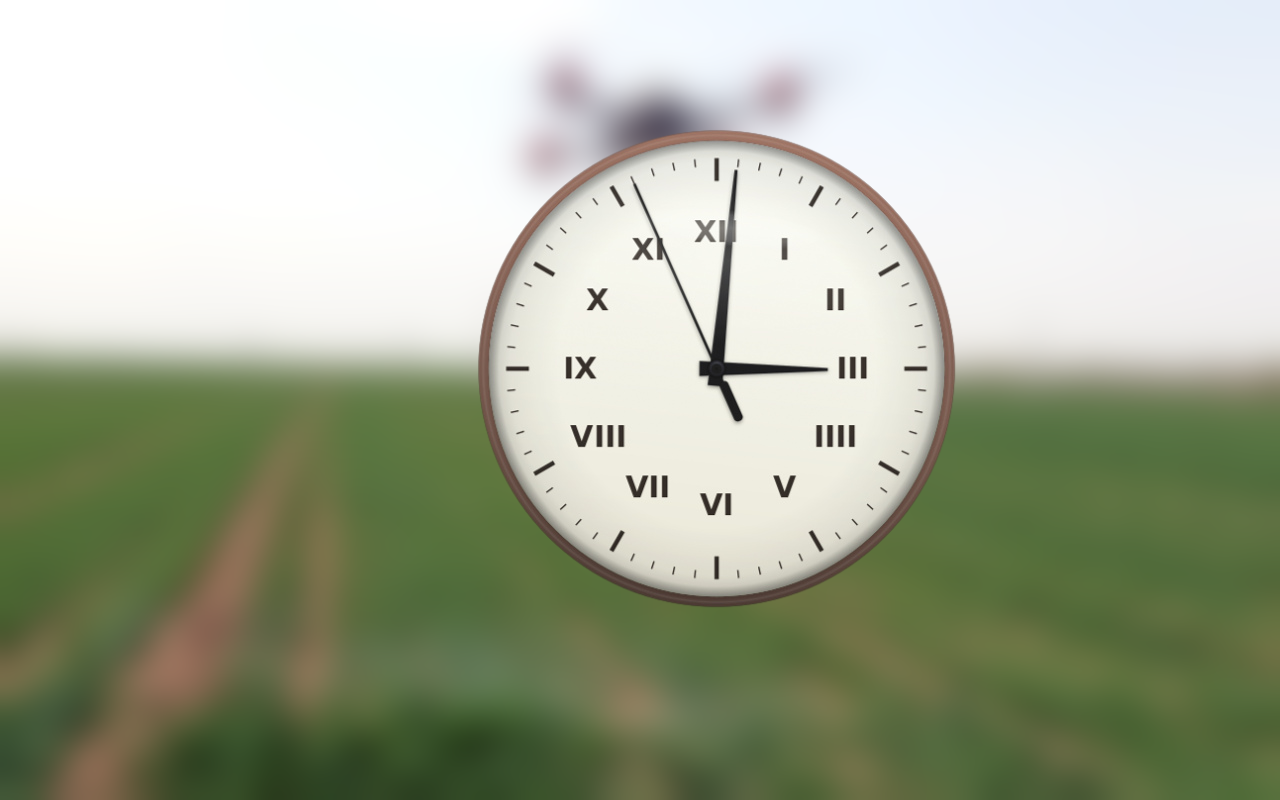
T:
3.00.56
